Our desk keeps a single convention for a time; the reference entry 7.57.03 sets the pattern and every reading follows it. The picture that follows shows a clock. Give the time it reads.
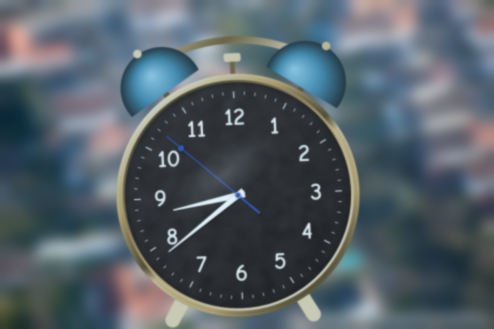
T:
8.38.52
